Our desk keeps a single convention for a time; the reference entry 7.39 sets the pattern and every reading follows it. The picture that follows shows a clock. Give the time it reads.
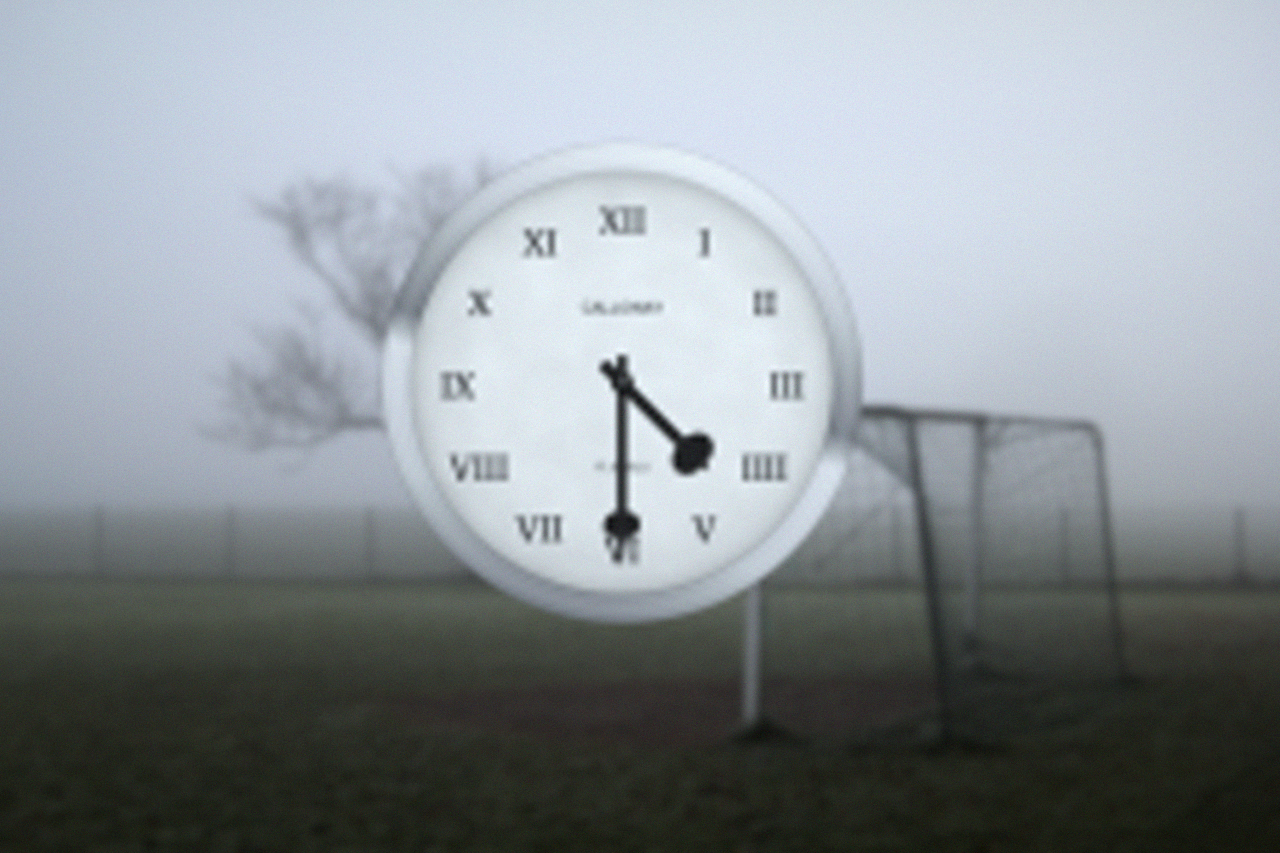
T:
4.30
